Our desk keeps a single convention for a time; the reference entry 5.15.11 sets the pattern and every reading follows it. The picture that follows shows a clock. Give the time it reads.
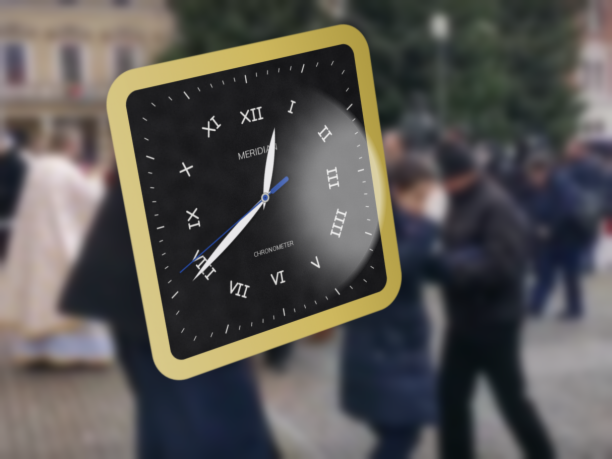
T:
12.39.41
